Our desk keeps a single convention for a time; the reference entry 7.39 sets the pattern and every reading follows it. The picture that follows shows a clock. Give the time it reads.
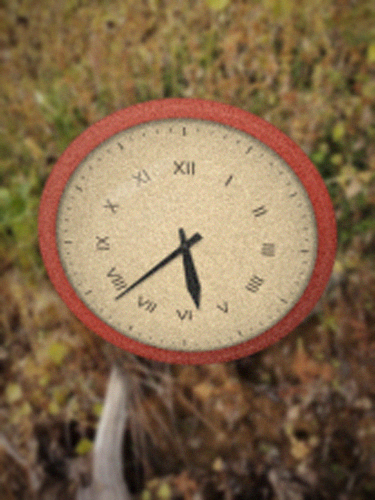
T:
5.38
